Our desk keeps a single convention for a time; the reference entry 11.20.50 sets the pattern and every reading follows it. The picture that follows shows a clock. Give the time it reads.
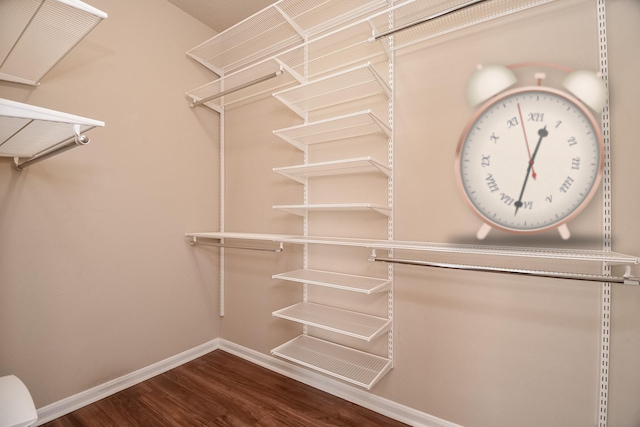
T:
12.31.57
